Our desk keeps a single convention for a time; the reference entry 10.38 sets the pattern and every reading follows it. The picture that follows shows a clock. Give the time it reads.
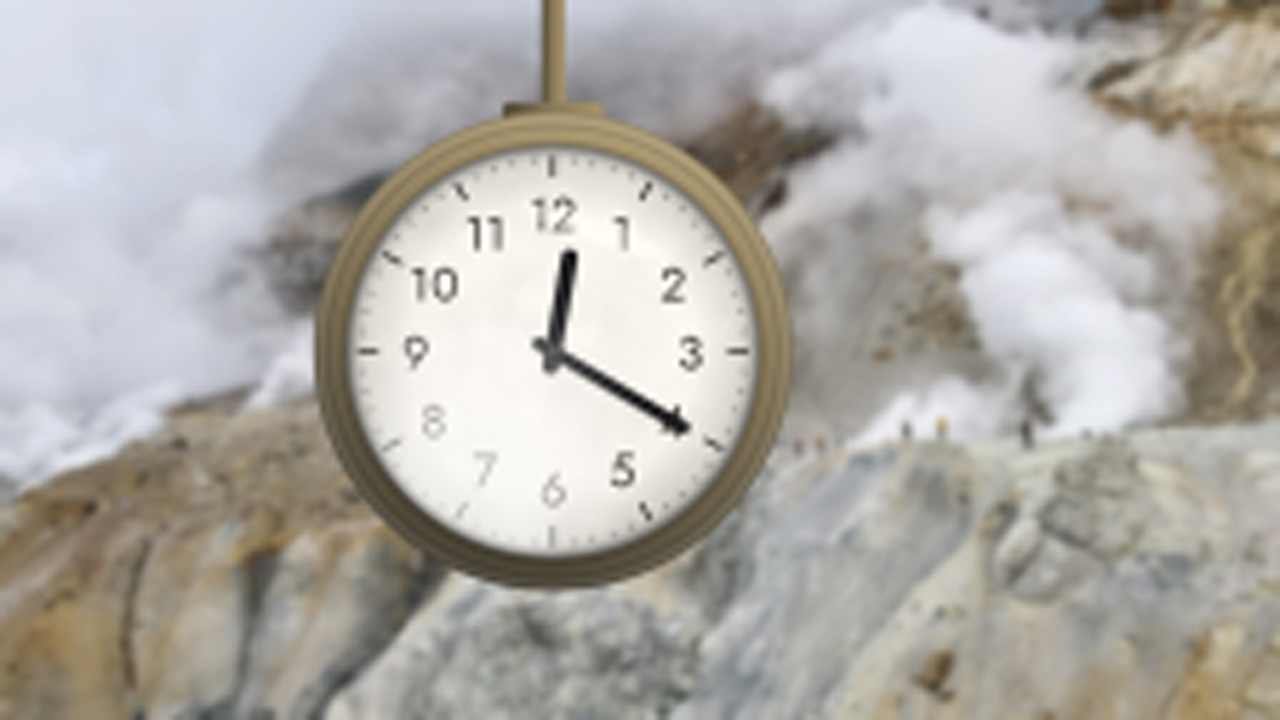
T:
12.20
